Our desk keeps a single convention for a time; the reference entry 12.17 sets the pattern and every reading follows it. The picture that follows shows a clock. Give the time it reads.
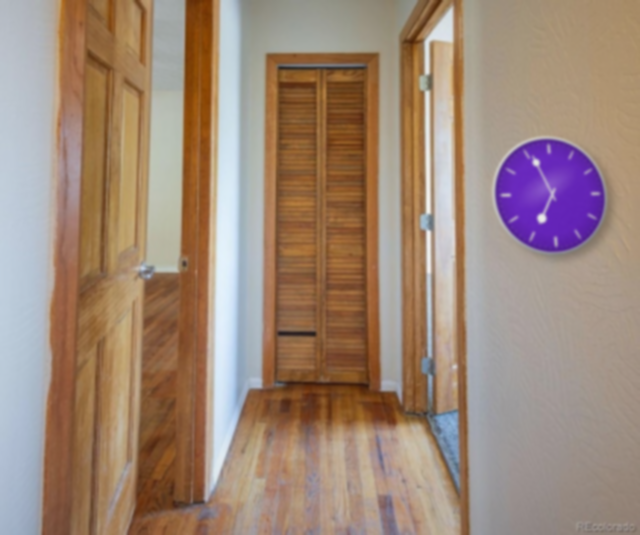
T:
6.56
